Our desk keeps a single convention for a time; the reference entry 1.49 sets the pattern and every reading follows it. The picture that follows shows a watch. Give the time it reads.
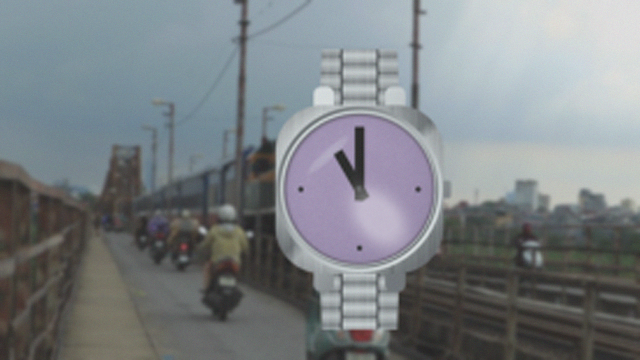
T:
11.00
